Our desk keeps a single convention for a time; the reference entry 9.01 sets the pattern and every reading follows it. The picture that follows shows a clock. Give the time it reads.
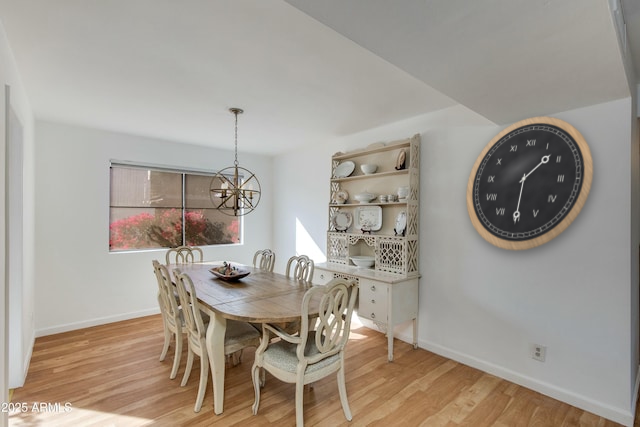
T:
1.30
